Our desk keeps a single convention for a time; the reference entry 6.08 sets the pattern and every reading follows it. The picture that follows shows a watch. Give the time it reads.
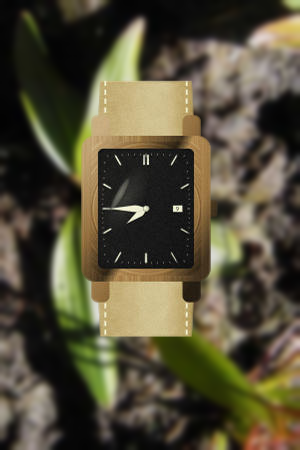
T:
7.45
